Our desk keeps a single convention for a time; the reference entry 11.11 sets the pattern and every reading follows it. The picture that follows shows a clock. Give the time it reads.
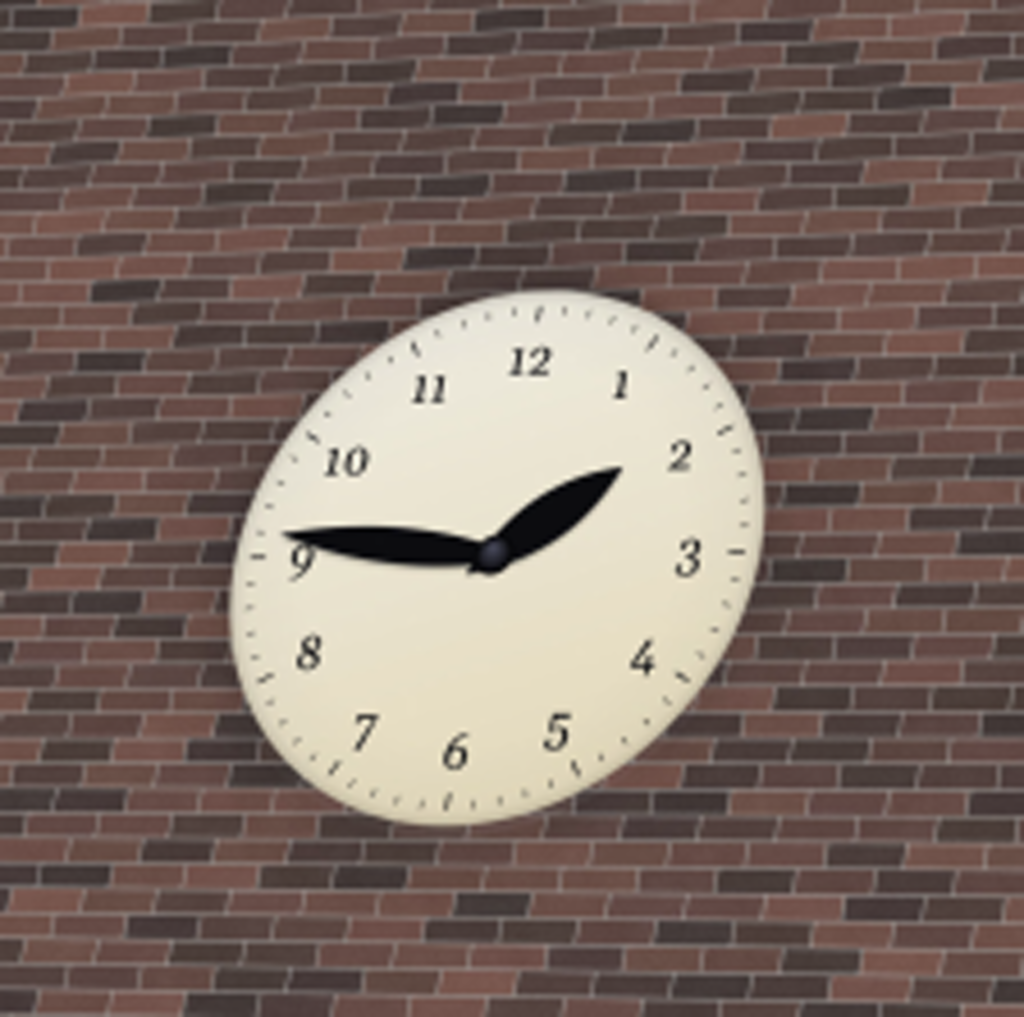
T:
1.46
